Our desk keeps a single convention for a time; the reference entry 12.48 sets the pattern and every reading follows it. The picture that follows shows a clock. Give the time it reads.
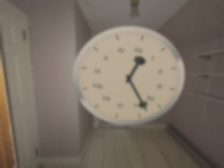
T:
12.23
